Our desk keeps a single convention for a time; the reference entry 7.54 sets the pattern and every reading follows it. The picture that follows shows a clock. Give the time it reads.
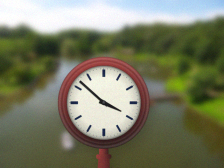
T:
3.52
